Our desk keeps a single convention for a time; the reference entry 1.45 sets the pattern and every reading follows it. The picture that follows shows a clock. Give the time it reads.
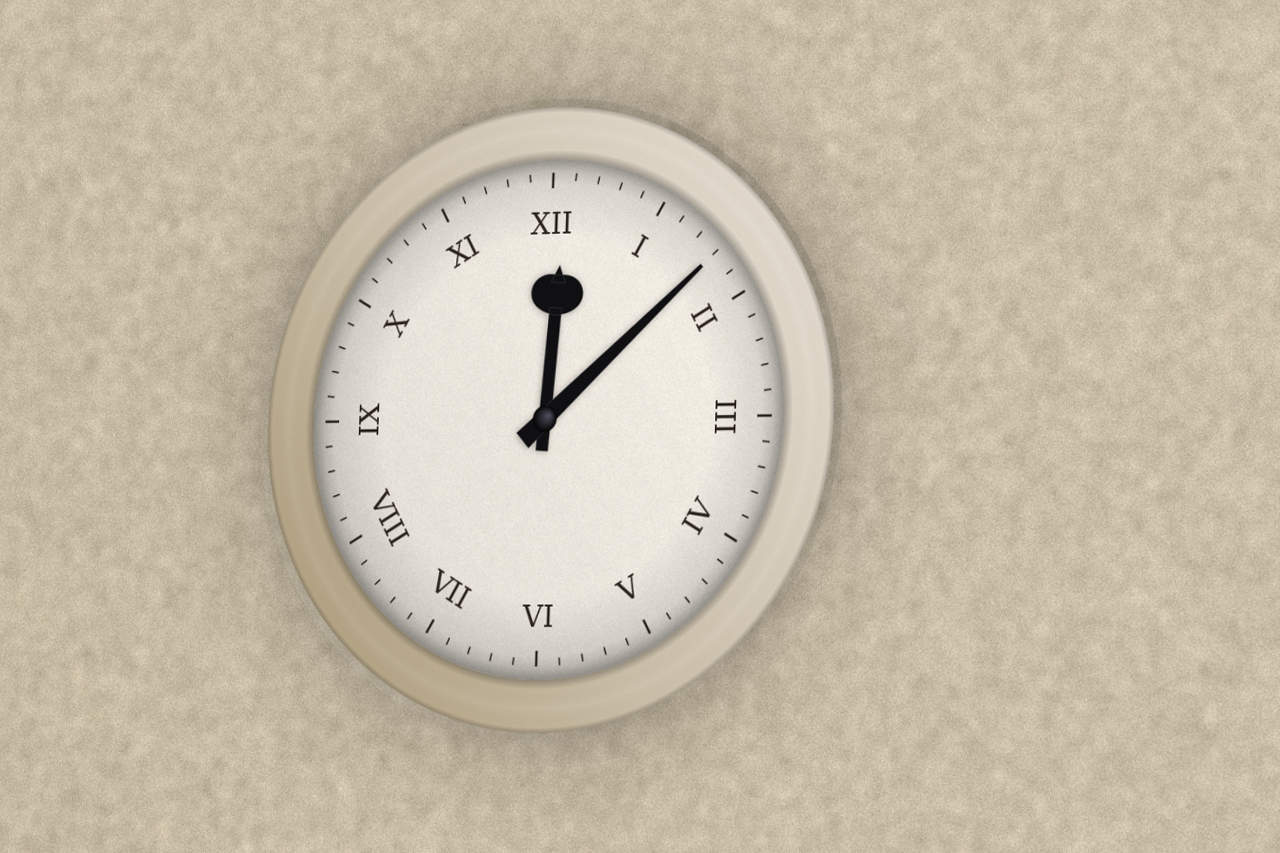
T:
12.08
